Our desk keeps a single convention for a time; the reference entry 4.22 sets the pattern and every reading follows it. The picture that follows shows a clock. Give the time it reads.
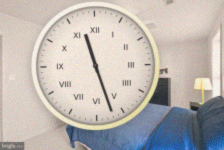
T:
11.27
